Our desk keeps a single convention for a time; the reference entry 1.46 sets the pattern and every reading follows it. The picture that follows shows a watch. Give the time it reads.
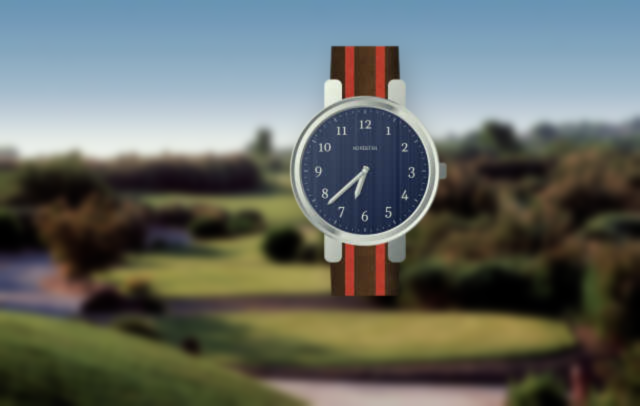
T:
6.38
